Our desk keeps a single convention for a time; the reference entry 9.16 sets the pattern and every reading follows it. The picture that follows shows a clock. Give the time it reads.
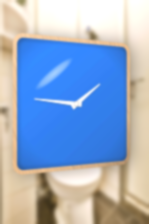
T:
1.46
